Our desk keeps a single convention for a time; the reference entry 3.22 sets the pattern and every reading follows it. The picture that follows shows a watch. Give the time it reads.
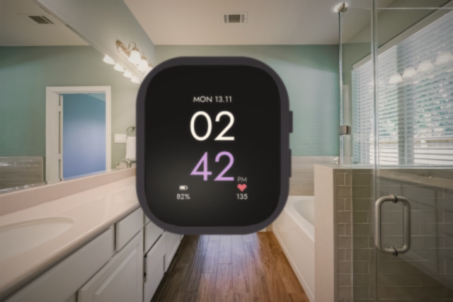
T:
2.42
